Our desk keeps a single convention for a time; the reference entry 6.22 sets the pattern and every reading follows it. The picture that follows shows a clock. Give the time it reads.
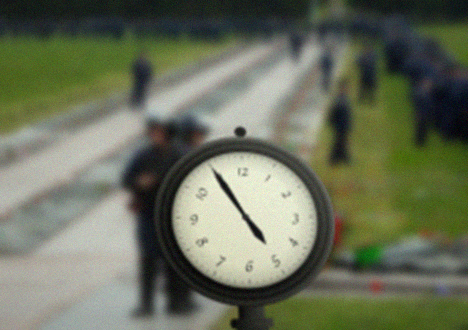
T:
4.55
